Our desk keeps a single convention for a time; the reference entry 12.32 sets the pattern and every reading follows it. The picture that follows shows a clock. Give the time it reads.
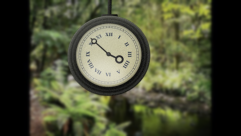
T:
3.52
